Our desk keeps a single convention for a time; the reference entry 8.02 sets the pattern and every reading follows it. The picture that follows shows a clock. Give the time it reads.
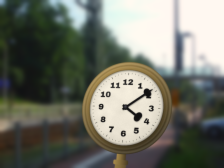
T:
4.09
